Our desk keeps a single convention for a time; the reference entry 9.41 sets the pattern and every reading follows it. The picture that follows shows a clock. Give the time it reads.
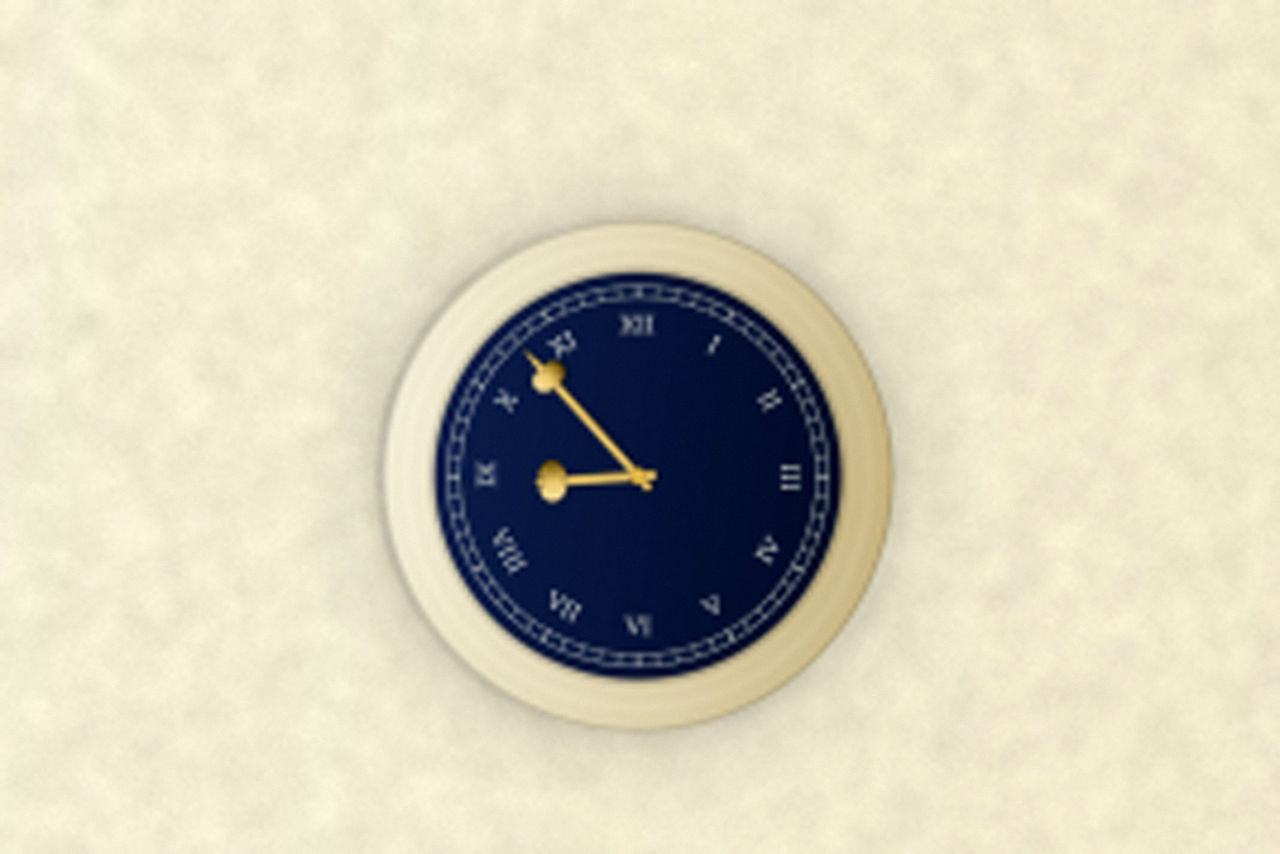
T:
8.53
